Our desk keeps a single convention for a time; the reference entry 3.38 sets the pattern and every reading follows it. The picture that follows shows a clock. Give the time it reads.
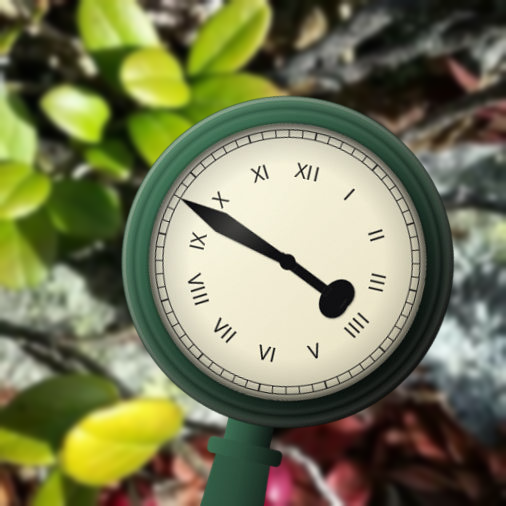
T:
3.48
